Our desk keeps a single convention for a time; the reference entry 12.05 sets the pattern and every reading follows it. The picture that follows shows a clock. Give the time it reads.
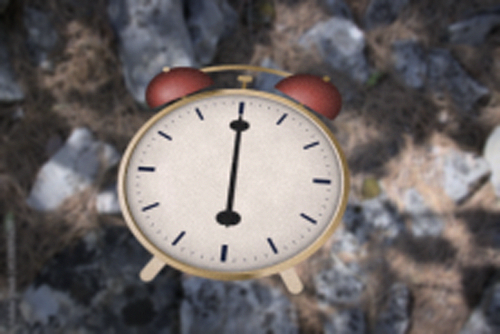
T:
6.00
